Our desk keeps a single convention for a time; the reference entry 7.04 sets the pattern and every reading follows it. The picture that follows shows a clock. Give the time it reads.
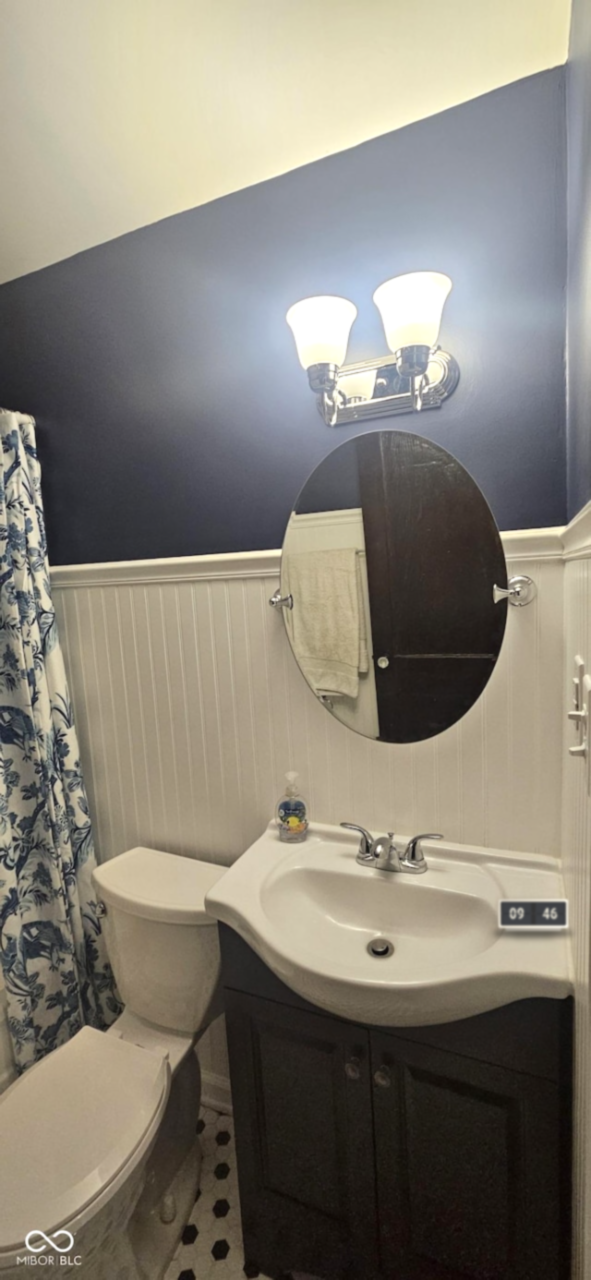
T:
9.46
